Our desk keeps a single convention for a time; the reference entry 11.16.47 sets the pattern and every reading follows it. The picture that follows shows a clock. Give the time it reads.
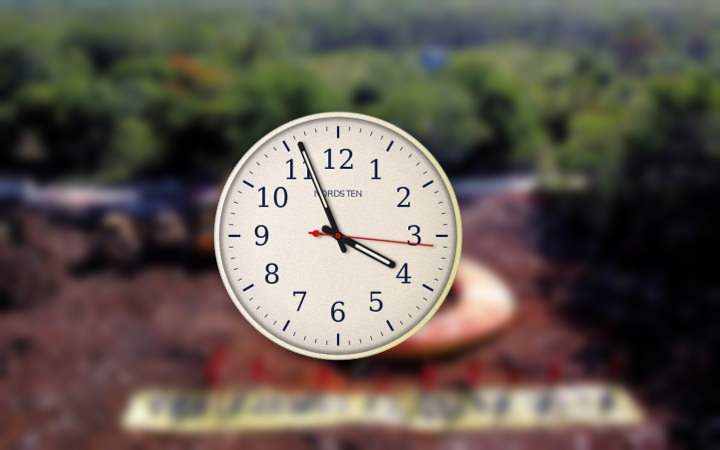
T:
3.56.16
